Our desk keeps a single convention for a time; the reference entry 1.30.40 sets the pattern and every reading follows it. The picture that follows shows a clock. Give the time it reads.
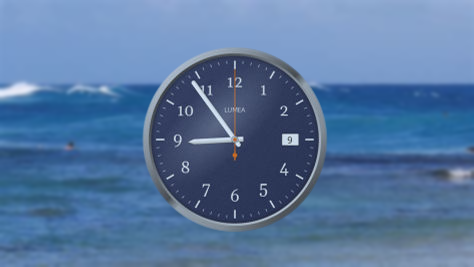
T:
8.54.00
